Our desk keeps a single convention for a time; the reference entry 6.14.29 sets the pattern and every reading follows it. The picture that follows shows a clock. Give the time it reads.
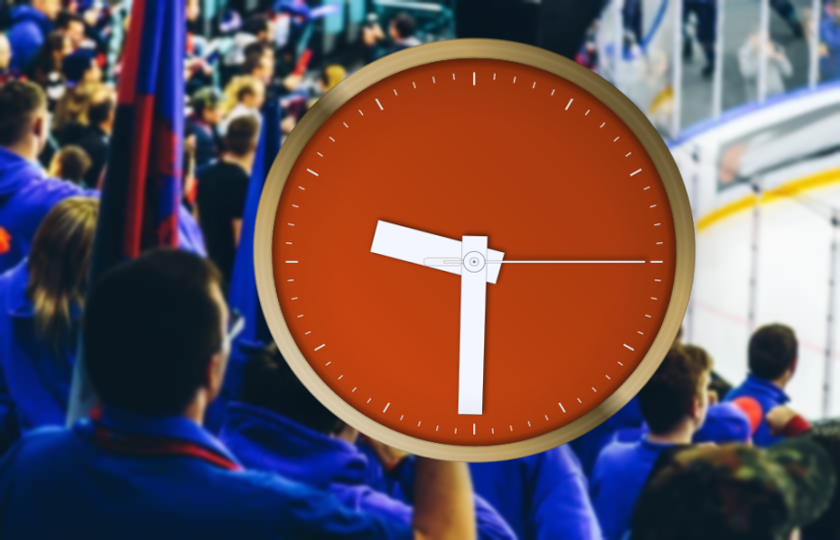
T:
9.30.15
